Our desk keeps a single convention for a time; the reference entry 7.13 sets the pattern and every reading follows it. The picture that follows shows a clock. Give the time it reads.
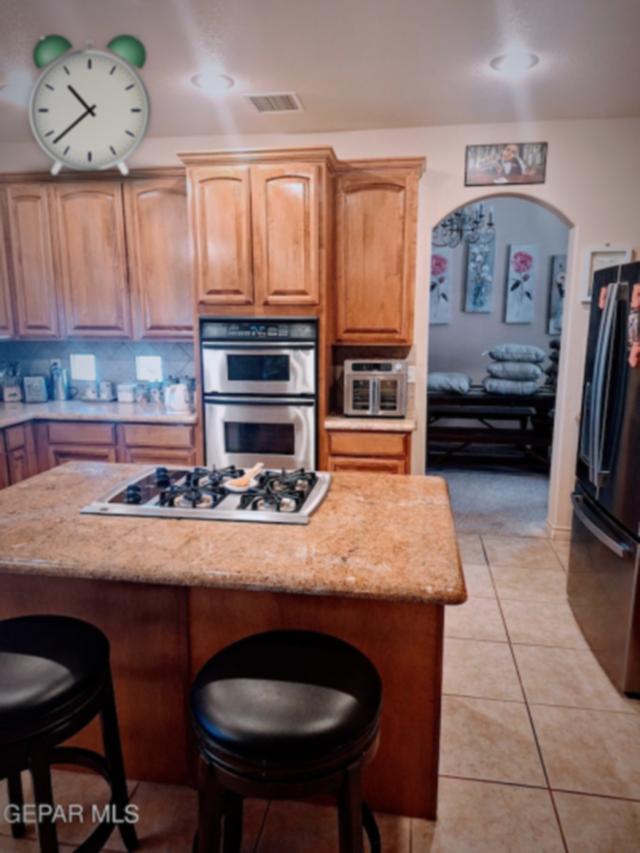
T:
10.38
